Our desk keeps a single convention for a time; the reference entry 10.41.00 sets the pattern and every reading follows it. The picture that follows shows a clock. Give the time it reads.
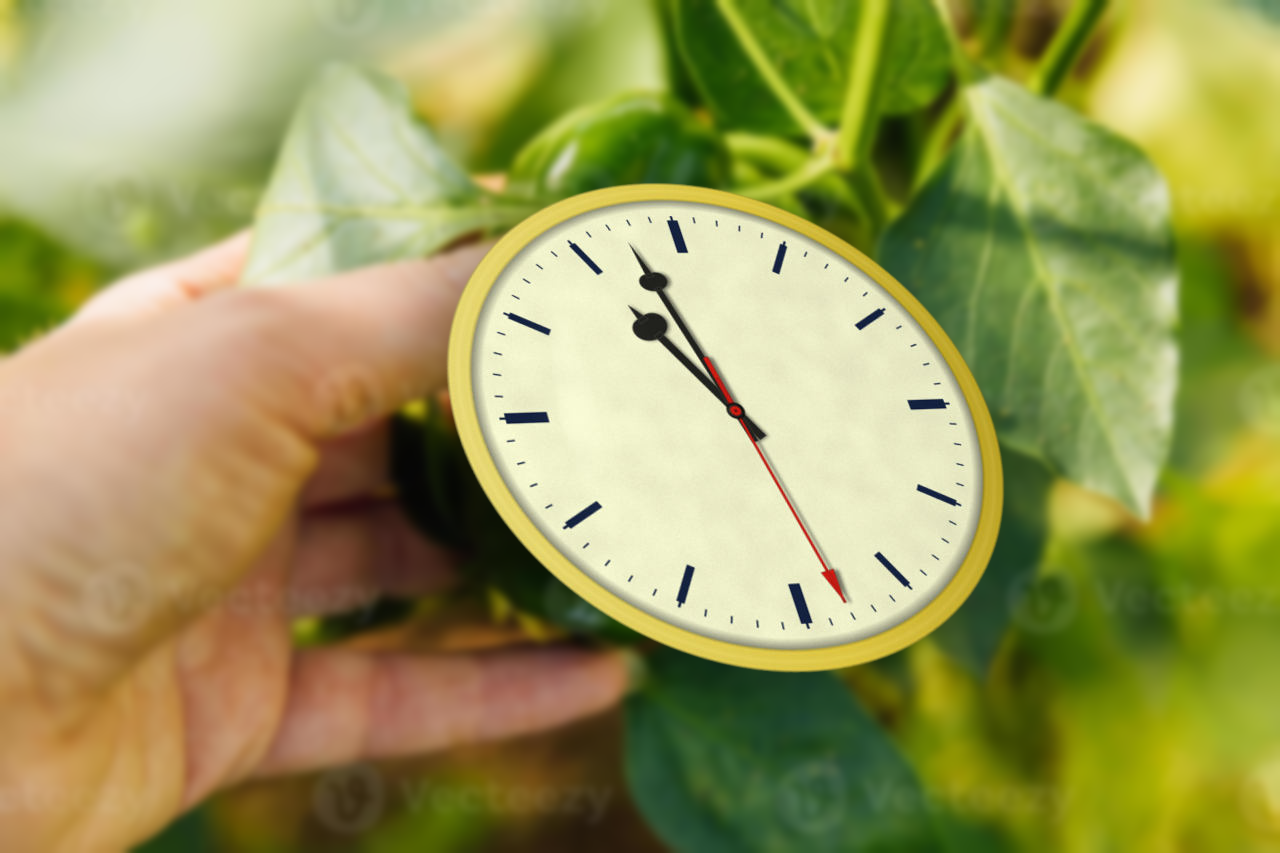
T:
10.57.28
